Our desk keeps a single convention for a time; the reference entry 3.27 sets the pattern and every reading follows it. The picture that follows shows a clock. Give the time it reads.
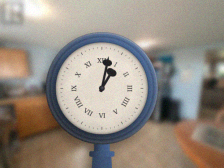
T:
1.02
